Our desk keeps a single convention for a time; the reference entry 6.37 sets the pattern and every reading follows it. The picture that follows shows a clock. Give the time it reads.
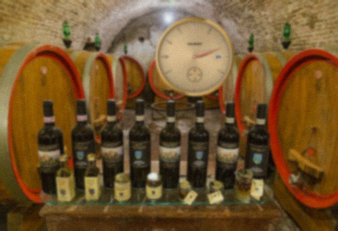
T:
2.12
